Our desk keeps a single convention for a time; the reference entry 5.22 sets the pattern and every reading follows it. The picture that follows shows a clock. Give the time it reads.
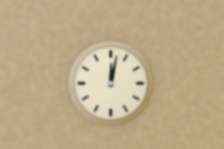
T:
12.02
